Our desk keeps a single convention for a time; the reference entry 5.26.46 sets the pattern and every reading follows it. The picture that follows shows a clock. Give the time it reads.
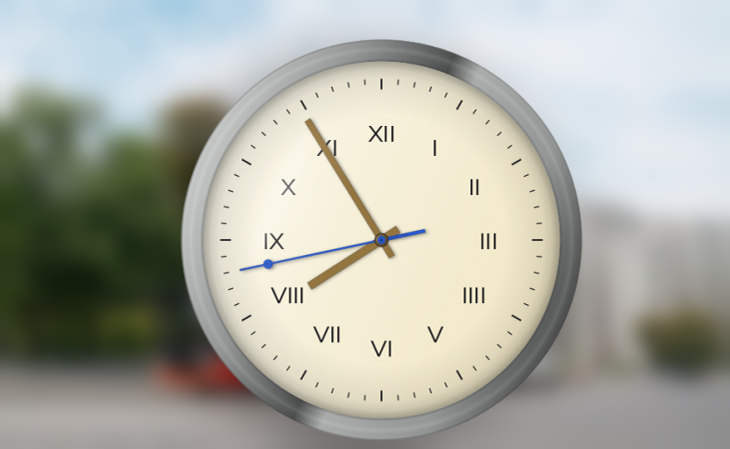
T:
7.54.43
